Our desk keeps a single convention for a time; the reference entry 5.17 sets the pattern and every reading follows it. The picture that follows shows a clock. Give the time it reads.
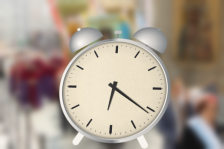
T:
6.21
